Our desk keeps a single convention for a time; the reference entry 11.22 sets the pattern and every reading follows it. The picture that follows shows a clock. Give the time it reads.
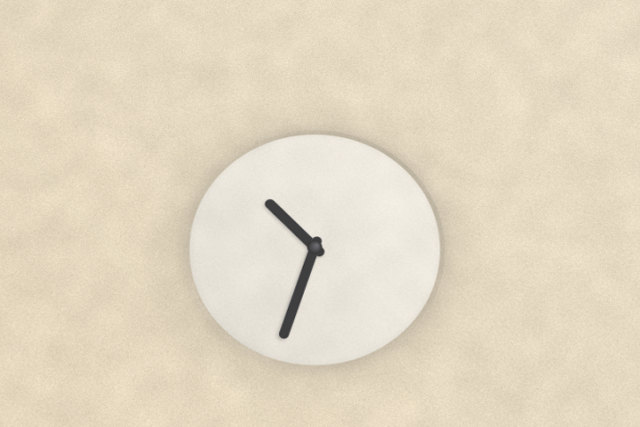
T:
10.33
